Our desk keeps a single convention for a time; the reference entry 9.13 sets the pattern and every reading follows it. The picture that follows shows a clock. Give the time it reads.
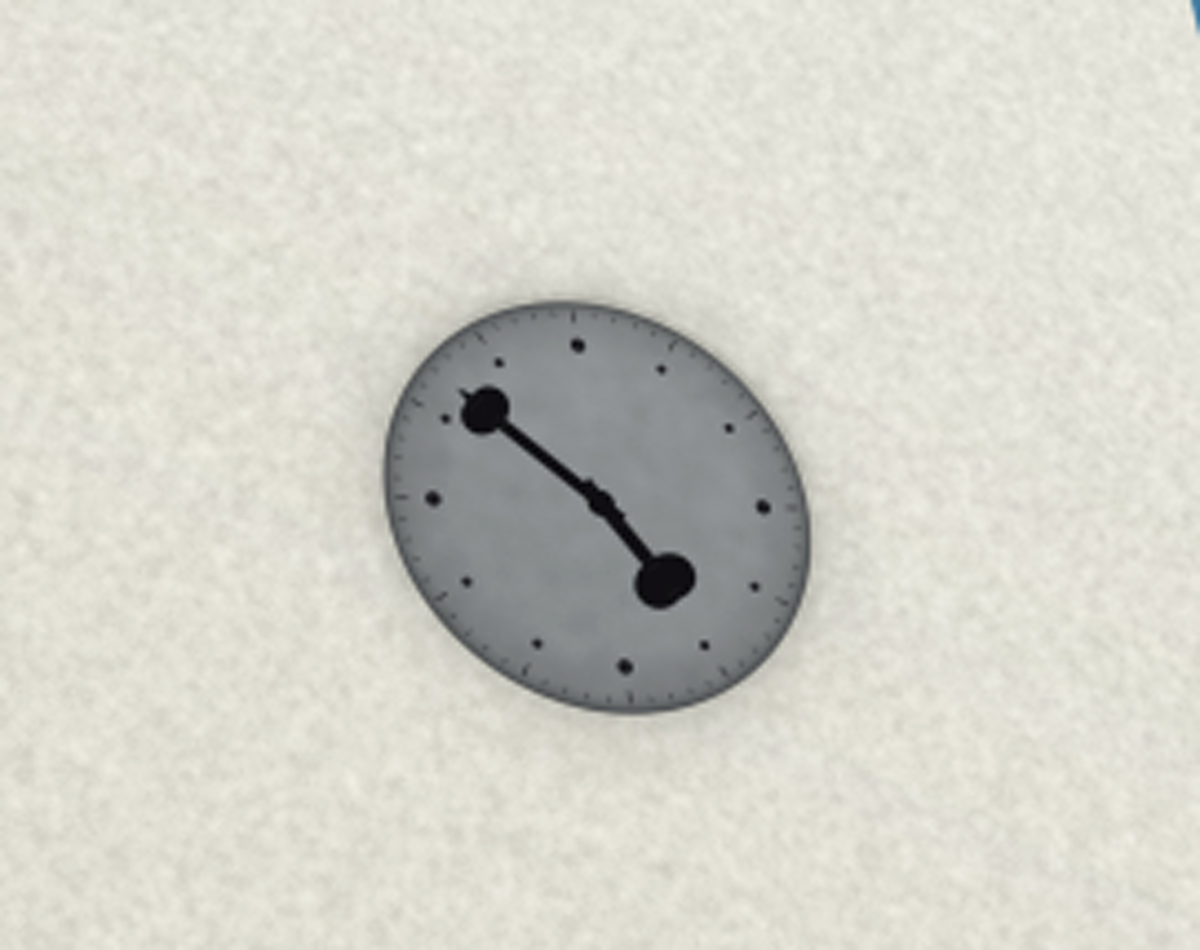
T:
4.52
